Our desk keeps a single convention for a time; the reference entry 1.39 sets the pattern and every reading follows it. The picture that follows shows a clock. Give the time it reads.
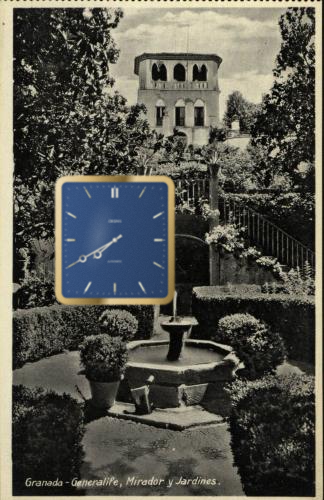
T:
7.40
